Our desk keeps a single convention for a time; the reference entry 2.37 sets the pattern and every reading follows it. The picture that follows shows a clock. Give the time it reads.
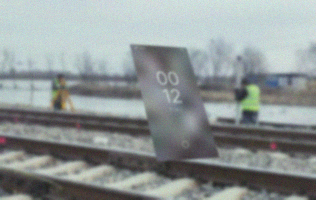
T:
0.12
